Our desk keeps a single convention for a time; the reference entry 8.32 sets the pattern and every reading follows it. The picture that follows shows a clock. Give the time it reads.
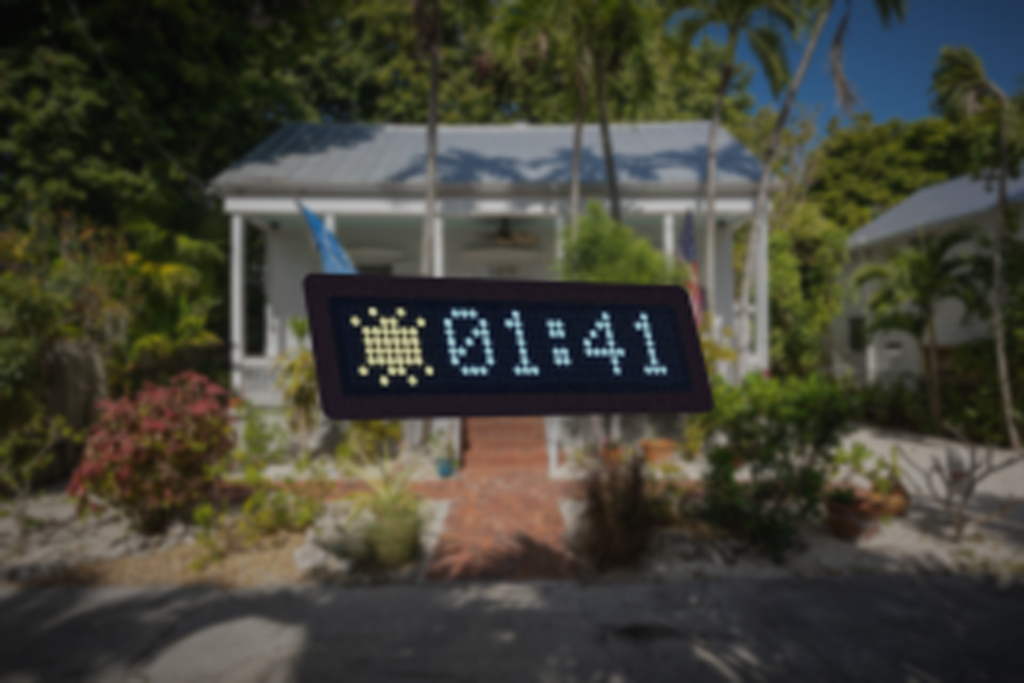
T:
1.41
